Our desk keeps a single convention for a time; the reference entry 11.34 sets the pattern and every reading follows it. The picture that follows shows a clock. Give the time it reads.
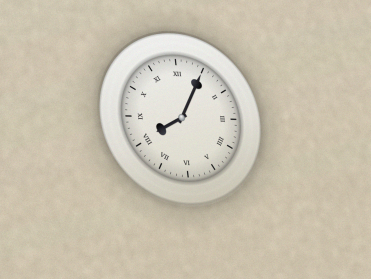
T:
8.05
